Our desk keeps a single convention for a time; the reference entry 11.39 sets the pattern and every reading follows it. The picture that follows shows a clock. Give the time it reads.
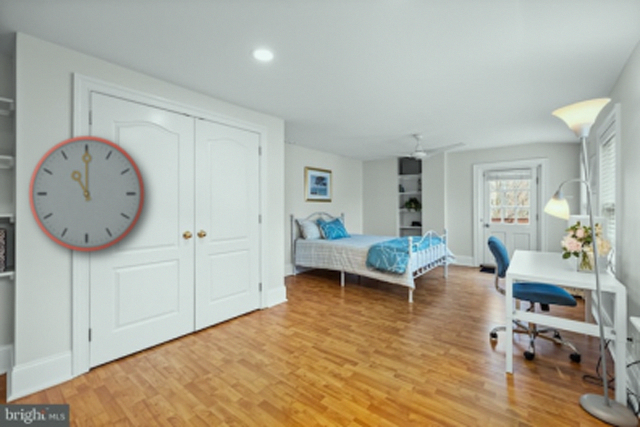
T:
11.00
